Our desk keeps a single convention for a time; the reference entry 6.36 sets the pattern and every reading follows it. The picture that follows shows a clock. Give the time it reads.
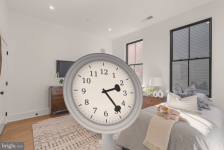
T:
2.24
